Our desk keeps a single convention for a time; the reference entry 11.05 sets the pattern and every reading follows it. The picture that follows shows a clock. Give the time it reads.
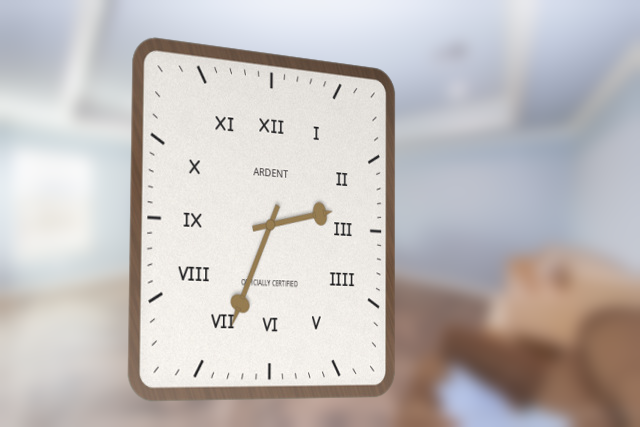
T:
2.34
